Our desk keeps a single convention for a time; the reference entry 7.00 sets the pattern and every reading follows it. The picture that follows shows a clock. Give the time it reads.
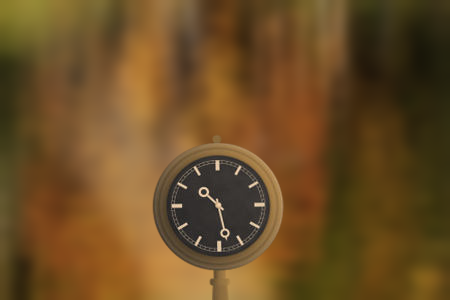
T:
10.28
